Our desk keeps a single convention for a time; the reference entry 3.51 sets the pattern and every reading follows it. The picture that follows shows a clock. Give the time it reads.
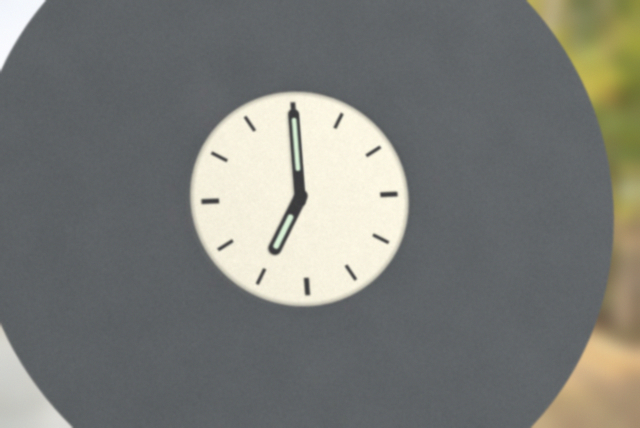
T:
7.00
